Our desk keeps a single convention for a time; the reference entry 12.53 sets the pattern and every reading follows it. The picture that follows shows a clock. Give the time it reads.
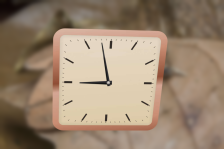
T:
8.58
